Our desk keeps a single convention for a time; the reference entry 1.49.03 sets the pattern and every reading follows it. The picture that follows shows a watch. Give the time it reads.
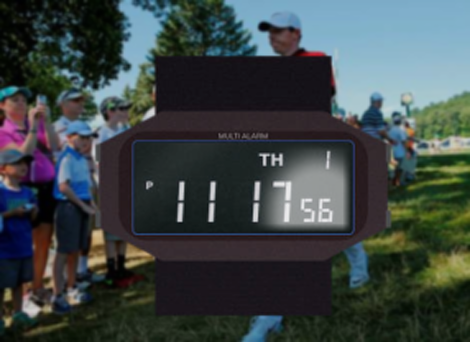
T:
11.17.56
